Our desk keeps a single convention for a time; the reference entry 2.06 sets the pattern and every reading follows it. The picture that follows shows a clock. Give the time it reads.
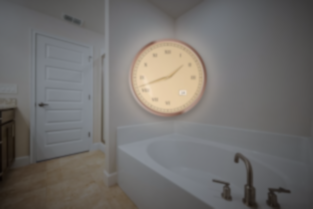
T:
1.42
